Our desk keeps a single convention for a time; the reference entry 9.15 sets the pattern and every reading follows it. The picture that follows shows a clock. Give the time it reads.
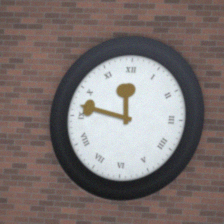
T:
11.47
